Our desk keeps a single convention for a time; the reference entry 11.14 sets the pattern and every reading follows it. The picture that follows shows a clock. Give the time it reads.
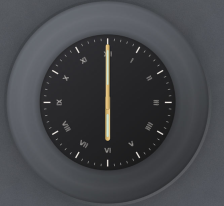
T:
6.00
